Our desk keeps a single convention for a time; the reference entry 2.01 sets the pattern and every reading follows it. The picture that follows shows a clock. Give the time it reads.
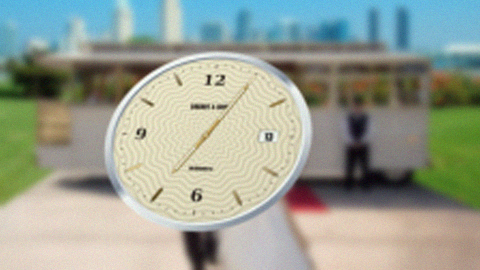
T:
7.05
